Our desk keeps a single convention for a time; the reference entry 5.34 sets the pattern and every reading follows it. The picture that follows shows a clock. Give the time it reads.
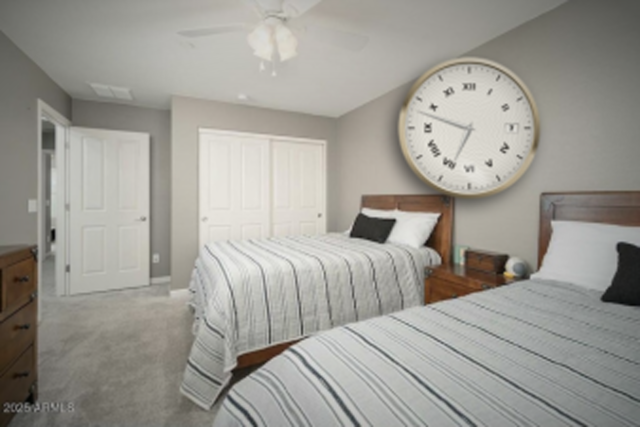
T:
6.48
